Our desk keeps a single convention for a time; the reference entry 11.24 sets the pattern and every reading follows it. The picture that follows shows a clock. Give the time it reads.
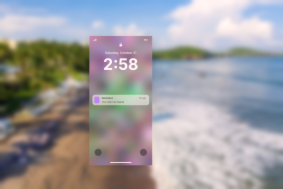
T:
2.58
